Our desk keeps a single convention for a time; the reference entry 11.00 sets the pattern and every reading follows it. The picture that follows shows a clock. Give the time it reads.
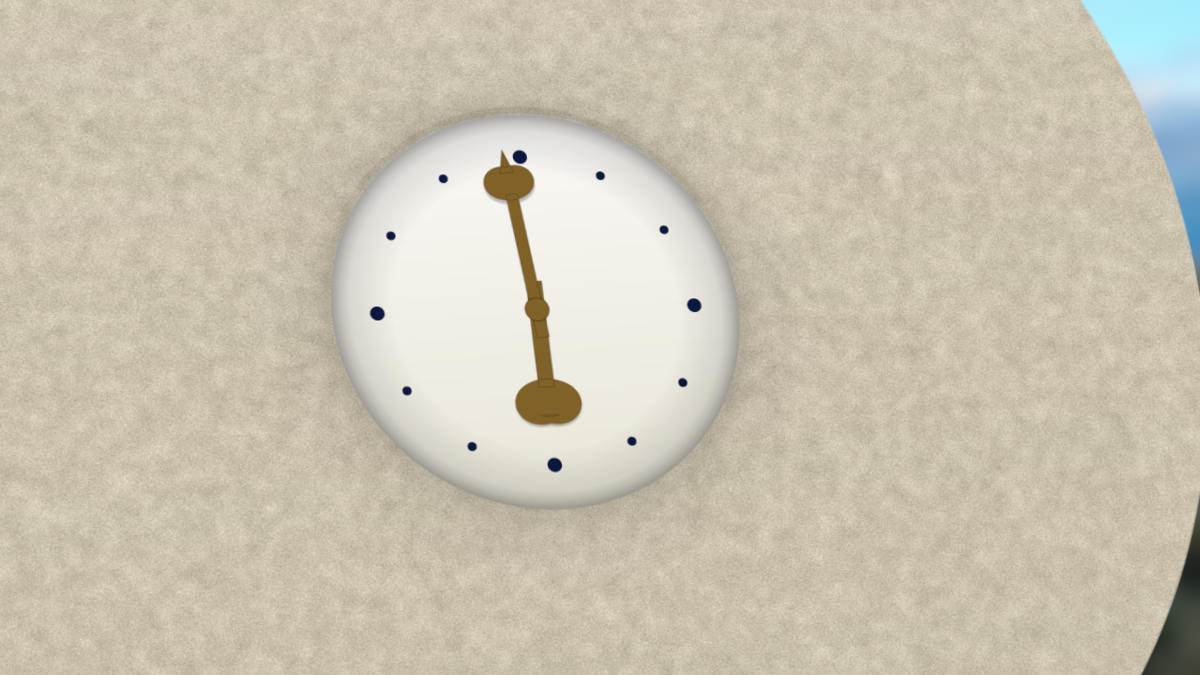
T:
5.59
